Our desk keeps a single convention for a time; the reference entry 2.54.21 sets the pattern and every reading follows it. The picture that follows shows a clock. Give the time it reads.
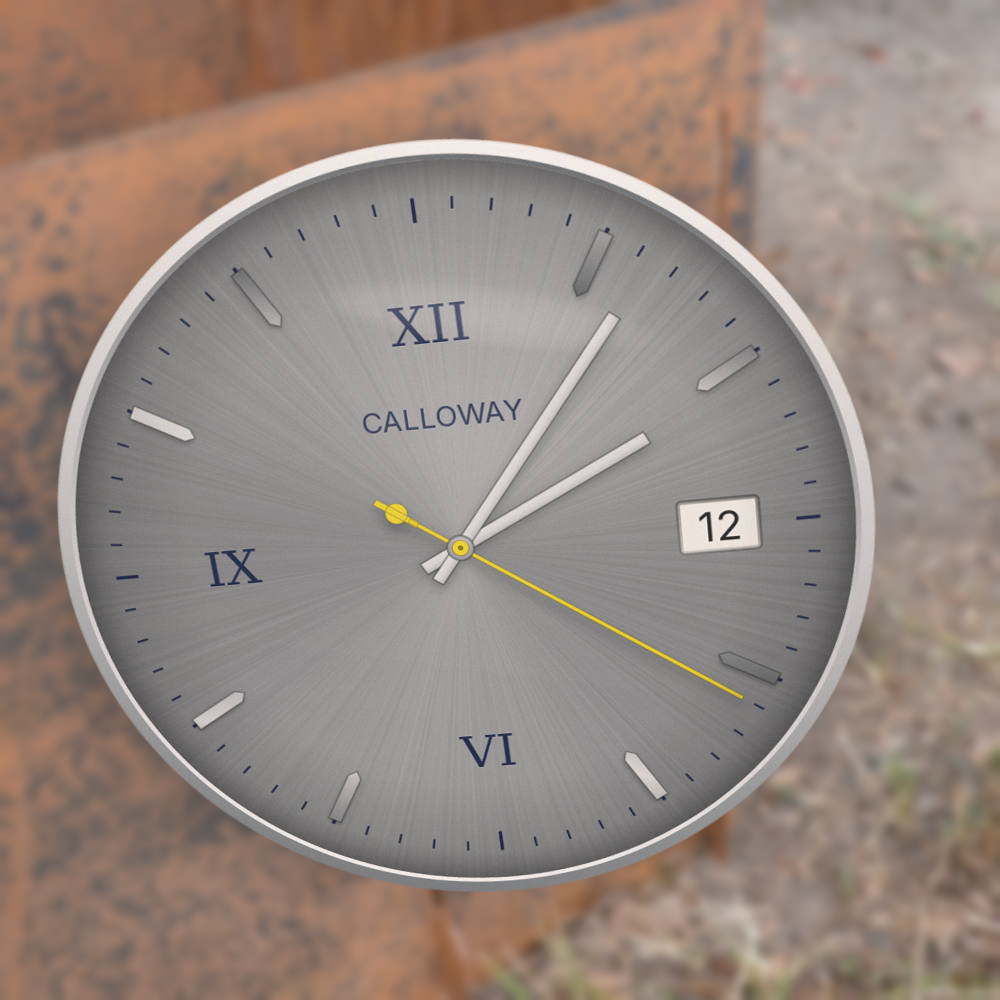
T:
2.06.21
